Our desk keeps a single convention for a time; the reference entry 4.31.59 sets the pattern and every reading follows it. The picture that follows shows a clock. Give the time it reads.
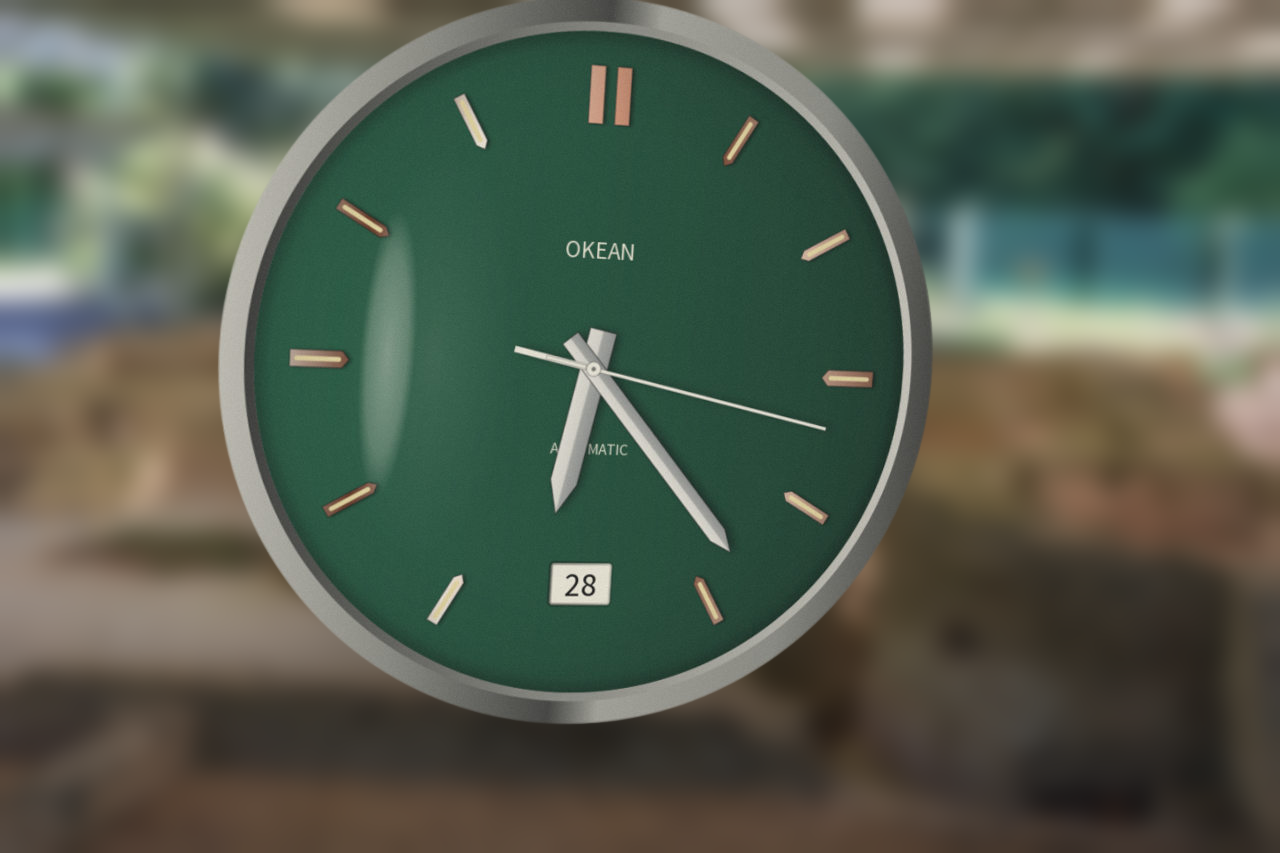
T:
6.23.17
